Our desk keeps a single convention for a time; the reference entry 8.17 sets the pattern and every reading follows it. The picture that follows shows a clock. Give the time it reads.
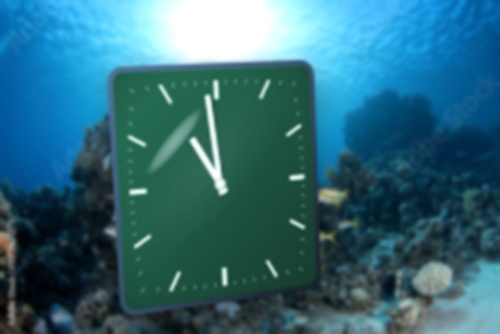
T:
10.59
